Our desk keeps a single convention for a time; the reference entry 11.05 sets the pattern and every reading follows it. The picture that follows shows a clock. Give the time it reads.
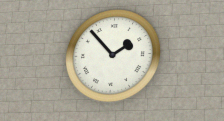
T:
1.53
